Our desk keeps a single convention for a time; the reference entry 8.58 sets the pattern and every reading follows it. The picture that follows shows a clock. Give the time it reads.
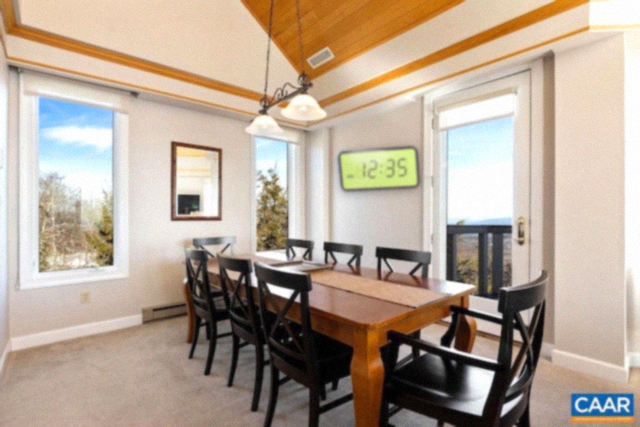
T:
12.35
